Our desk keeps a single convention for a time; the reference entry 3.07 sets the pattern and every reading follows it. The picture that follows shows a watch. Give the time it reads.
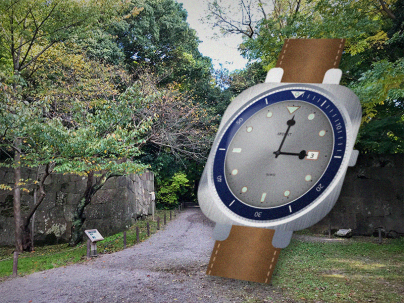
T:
3.01
